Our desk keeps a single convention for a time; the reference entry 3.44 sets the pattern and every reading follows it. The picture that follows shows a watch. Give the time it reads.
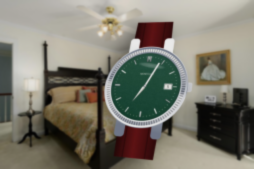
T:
7.04
